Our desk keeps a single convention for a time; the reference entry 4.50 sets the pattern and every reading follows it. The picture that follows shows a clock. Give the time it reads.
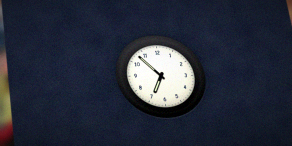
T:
6.53
